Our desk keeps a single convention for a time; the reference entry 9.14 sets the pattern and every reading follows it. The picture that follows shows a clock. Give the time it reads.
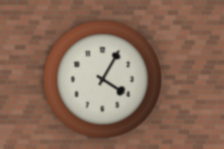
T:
4.05
